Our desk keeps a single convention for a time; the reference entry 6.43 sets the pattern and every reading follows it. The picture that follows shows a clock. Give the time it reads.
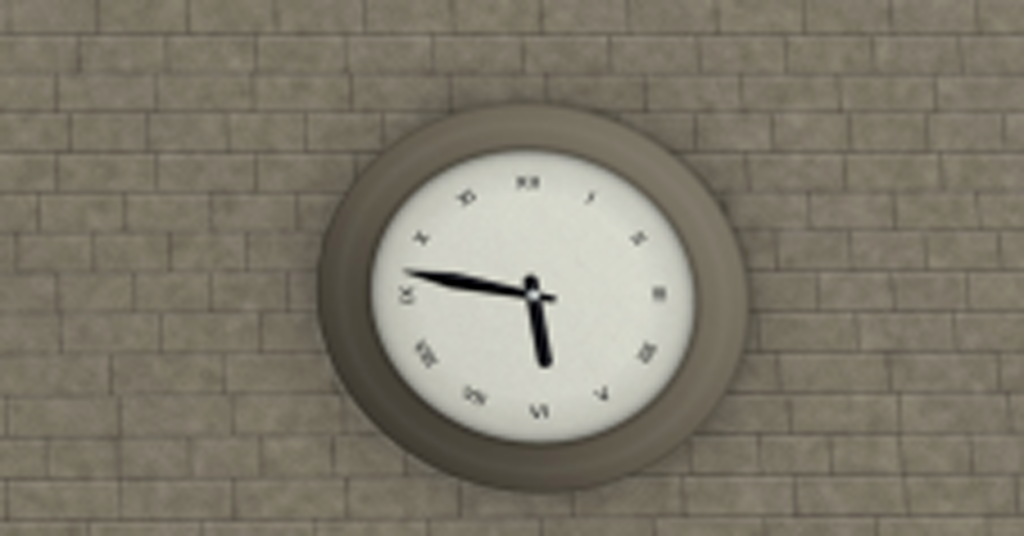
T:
5.47
